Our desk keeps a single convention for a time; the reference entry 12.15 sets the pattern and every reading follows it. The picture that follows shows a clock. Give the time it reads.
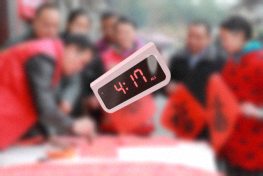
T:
4.17
